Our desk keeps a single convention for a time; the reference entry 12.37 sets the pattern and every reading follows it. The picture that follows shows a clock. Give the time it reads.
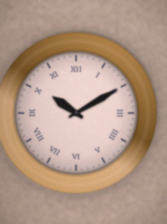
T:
10.10
